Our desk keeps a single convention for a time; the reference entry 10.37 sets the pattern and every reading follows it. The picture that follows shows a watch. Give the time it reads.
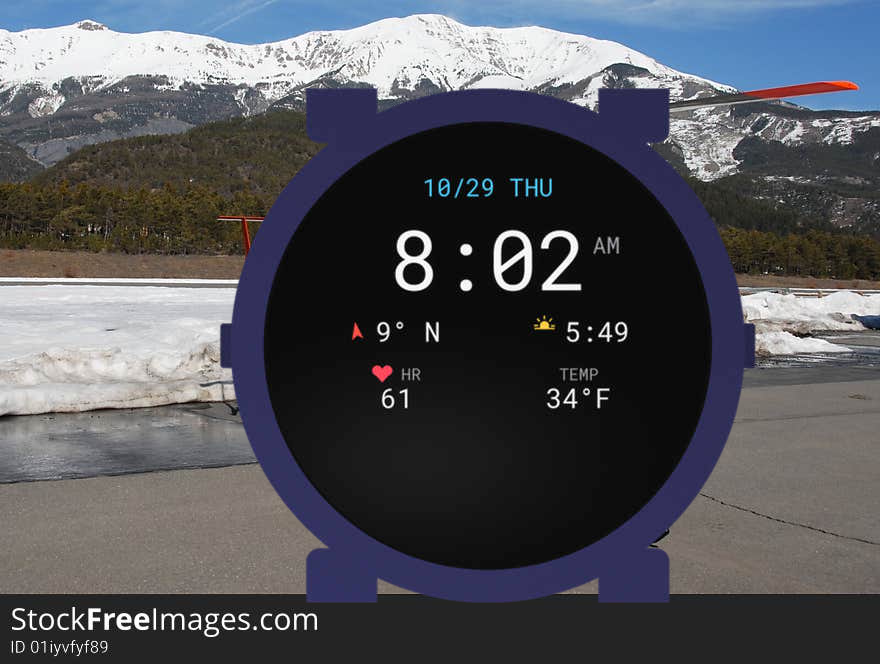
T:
8.02
